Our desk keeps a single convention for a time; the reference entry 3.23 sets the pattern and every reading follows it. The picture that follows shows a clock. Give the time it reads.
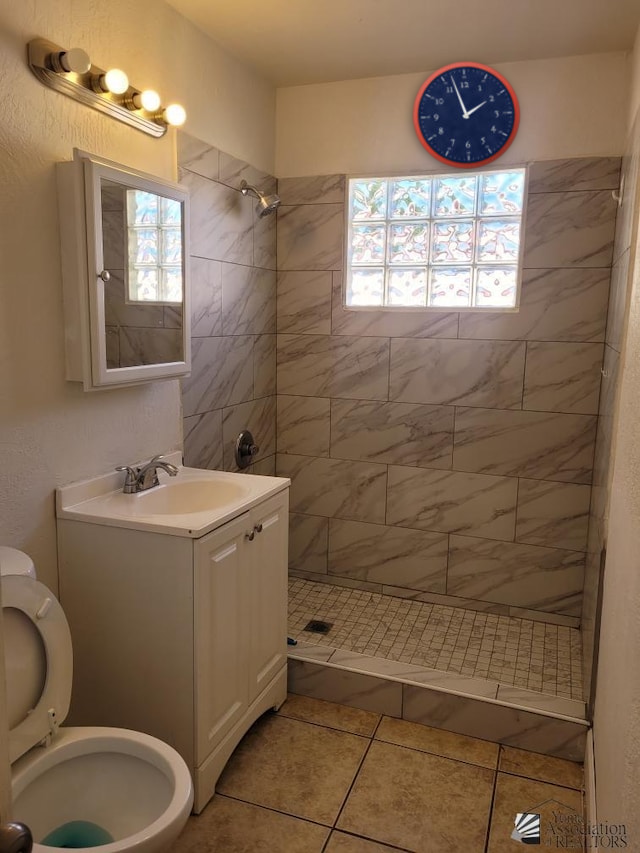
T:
1.57
